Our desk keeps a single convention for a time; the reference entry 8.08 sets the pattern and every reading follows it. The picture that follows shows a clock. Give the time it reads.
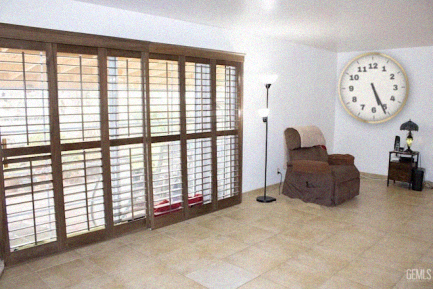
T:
5.26
